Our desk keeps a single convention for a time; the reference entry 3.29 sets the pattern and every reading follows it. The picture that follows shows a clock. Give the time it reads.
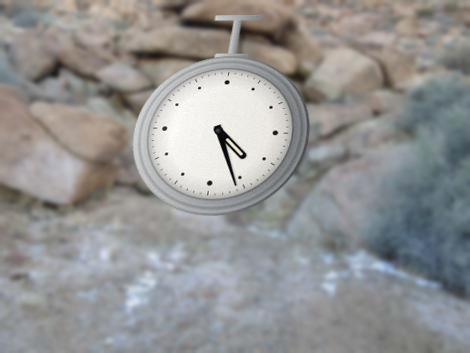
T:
4.26
